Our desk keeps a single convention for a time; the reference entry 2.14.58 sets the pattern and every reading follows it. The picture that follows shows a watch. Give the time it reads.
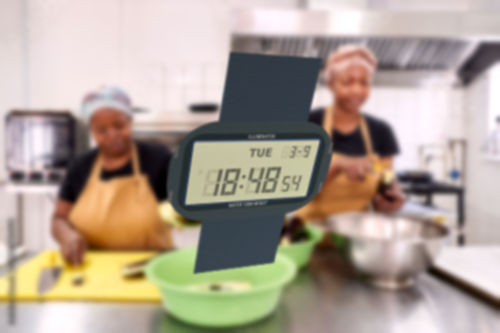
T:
18.48.54
